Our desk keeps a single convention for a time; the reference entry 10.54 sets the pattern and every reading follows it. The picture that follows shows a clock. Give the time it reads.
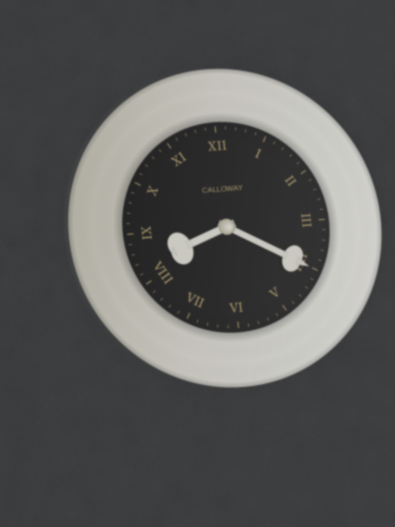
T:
8.20
